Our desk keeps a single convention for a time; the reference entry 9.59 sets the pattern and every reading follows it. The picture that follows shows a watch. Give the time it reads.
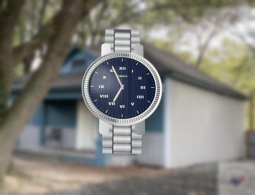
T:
6.56
